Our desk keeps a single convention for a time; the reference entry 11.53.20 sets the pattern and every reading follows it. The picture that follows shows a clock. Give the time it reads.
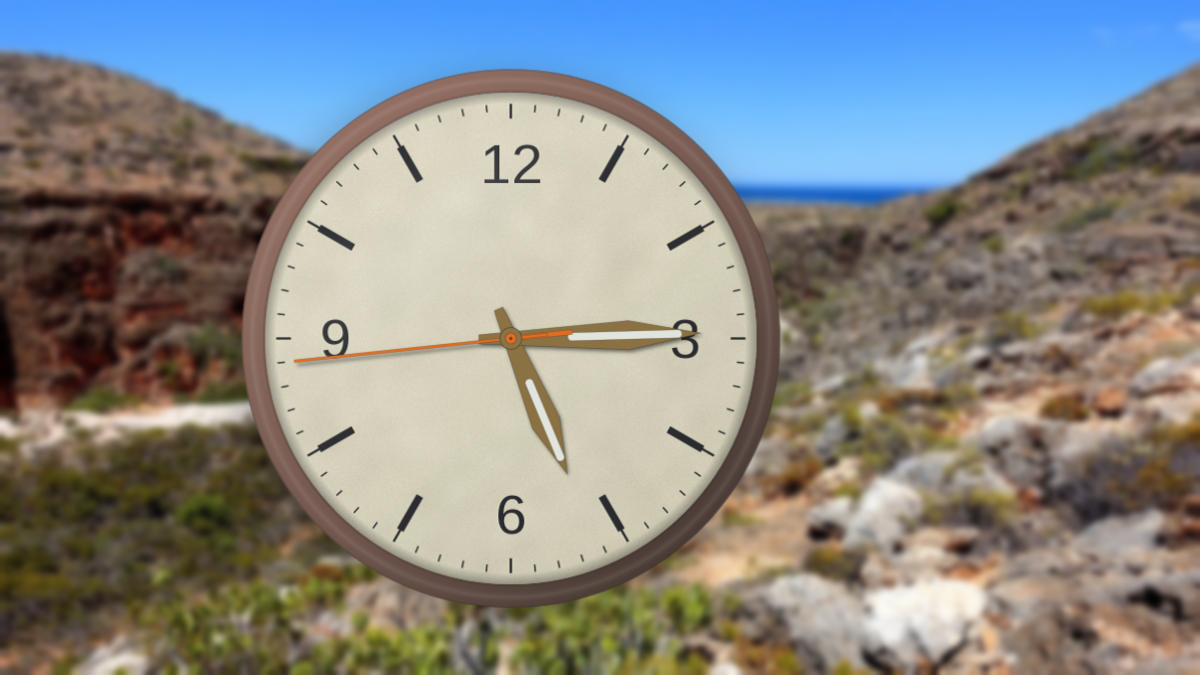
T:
5.14.44
